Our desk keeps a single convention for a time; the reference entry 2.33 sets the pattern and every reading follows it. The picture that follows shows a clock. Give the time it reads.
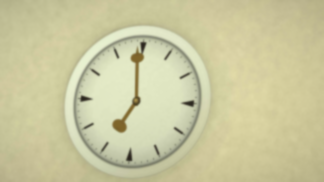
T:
6.59
